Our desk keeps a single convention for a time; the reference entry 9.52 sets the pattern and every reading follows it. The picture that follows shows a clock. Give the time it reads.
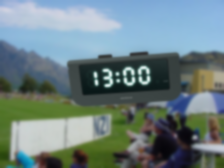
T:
13.00
